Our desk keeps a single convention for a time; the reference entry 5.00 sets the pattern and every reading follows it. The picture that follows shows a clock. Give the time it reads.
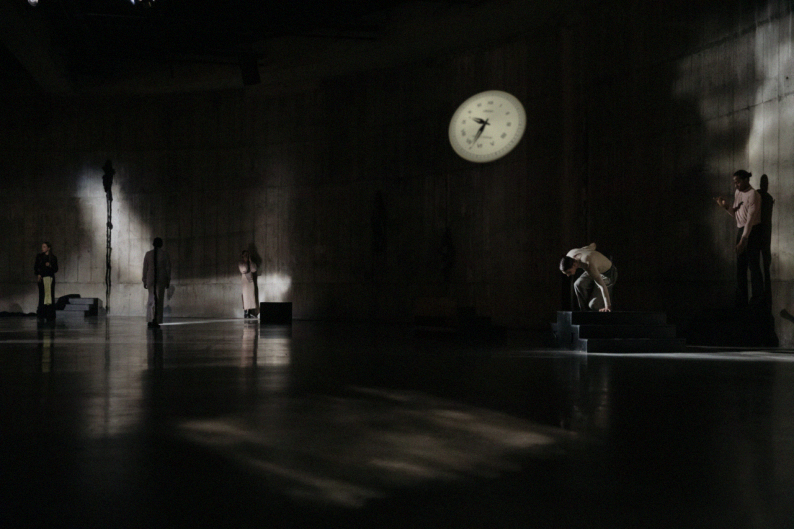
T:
9.33
